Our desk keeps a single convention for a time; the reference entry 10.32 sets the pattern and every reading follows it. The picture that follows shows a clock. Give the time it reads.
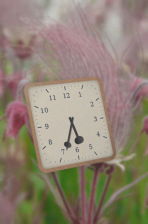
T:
5.34
